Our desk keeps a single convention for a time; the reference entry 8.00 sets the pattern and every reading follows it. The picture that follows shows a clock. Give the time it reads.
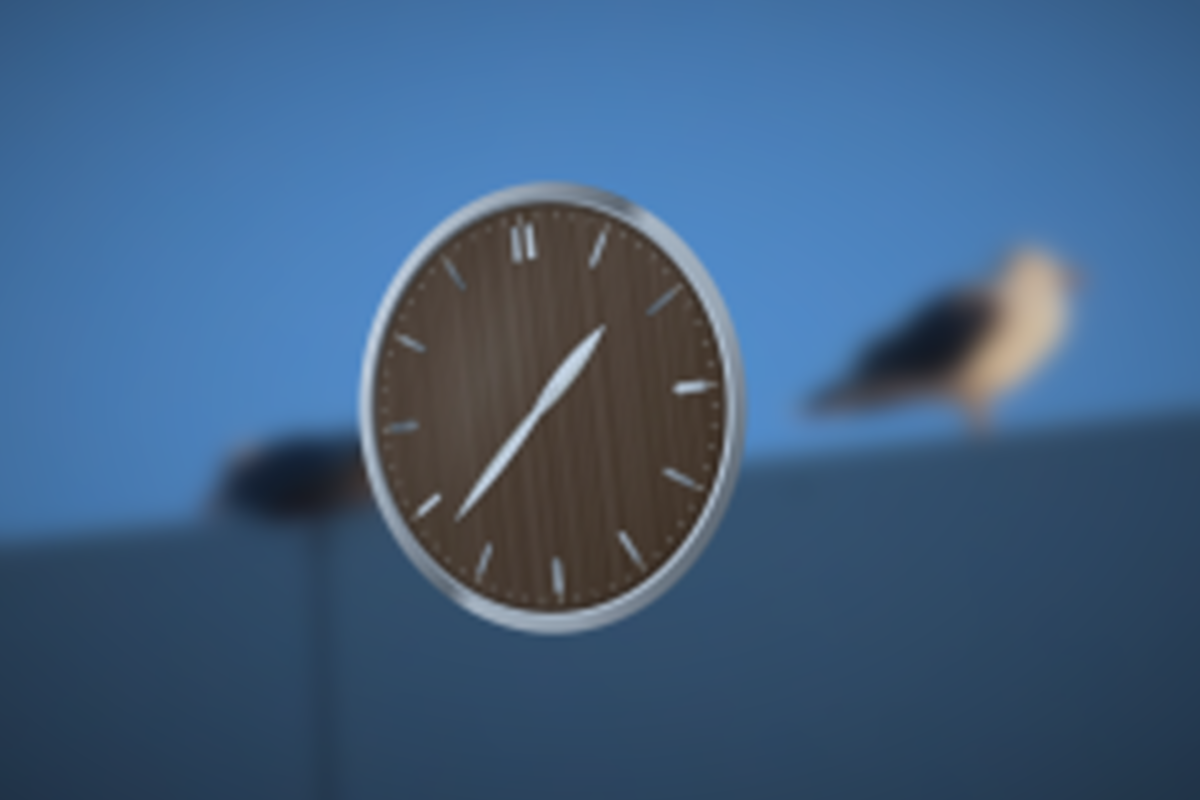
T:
1.38
